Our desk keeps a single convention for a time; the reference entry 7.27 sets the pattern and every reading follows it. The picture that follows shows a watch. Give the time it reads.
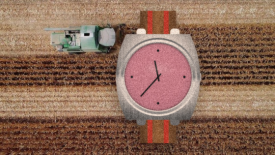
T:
11.37
